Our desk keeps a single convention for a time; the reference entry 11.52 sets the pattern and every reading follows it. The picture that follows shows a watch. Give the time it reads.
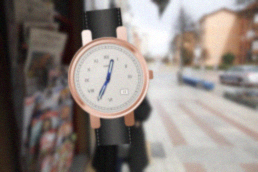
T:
12.35
